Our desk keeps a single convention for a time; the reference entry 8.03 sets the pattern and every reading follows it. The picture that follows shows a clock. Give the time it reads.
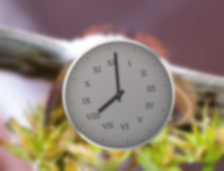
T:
8.01
